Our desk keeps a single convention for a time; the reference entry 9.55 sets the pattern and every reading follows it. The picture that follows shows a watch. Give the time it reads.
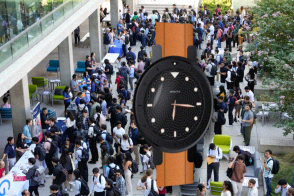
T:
6.16
